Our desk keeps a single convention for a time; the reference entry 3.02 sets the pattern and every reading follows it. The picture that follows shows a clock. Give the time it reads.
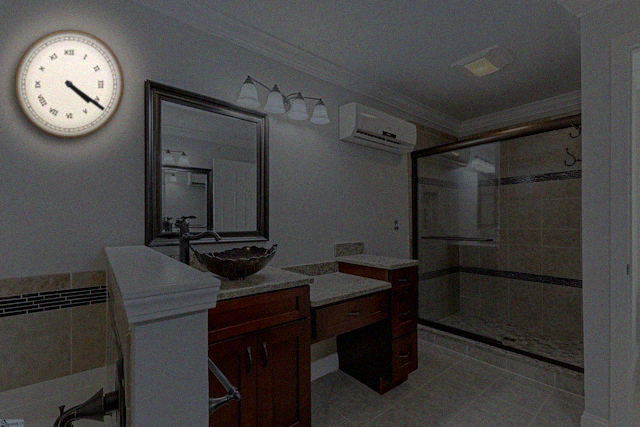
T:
4.21
